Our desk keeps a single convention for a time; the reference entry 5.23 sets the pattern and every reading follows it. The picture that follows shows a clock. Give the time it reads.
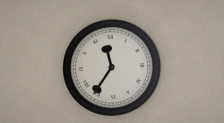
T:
11.36
